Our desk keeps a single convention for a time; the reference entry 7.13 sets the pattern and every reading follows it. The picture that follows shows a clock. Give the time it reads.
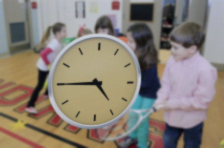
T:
4.45
